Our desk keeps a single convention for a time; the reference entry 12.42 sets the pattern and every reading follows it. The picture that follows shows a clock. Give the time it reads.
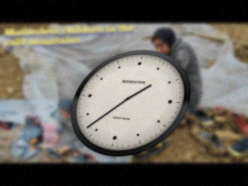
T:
1.37
